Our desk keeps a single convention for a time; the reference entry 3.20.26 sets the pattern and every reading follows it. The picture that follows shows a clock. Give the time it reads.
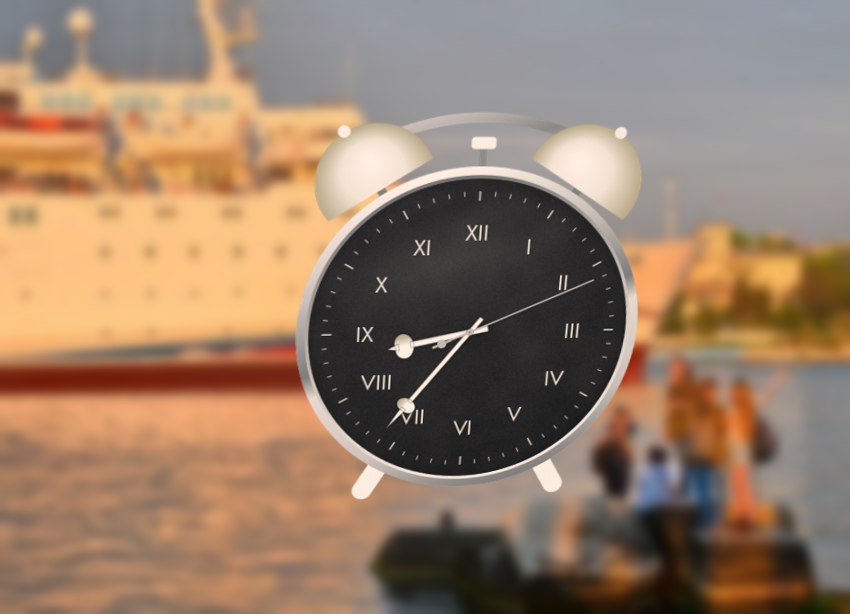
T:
8.36.11
